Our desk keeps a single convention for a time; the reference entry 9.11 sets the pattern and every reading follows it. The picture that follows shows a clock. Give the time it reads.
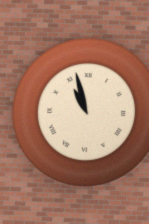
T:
10.57
